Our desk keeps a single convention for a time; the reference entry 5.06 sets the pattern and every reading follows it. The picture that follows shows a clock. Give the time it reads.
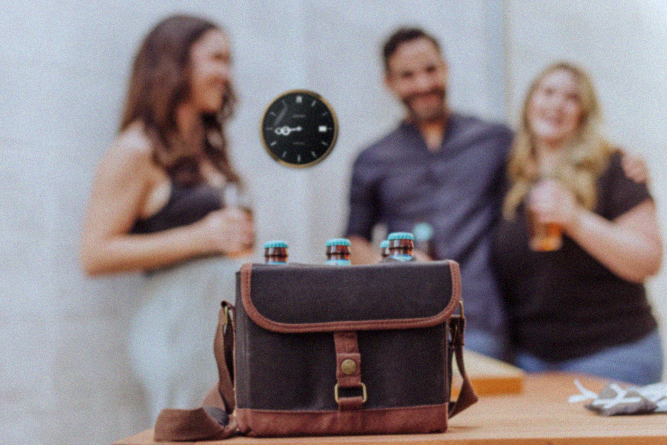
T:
8.44
